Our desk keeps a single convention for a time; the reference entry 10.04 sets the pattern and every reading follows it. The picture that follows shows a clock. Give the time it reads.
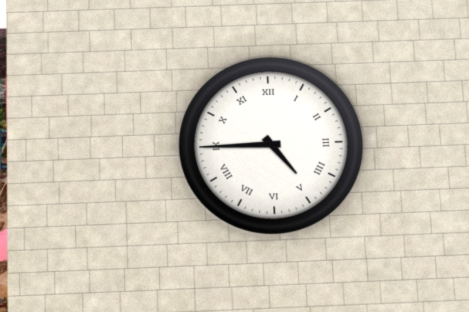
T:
4.45
